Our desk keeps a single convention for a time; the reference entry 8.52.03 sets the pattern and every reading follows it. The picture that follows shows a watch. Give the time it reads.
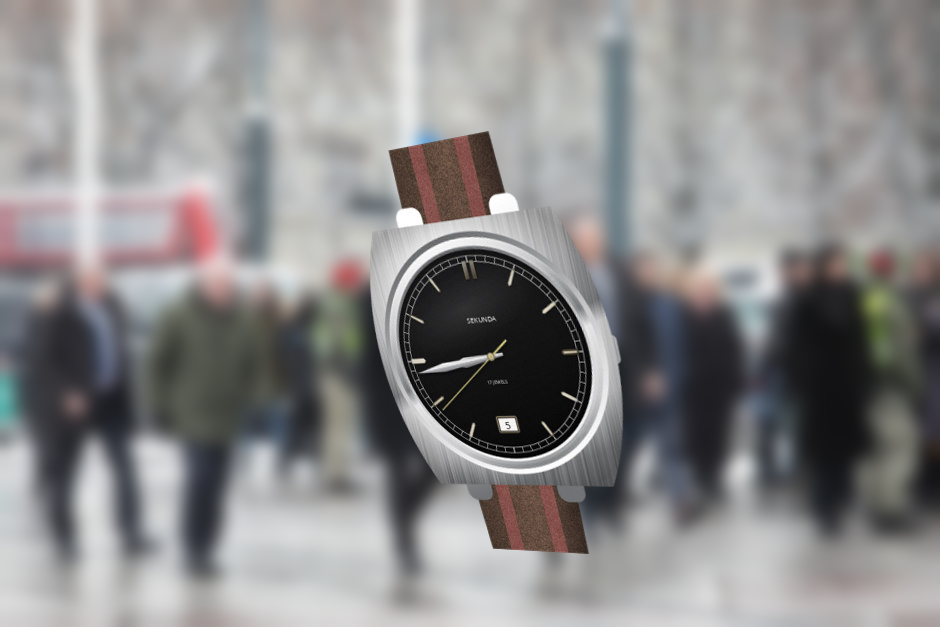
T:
8.43.39
